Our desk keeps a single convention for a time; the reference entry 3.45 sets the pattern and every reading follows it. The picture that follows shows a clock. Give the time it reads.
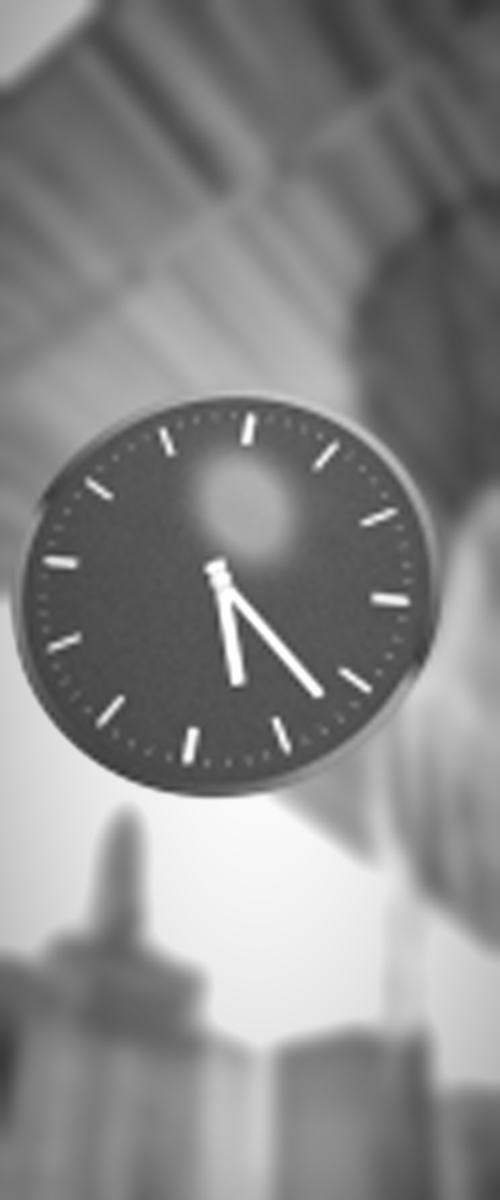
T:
5.22
